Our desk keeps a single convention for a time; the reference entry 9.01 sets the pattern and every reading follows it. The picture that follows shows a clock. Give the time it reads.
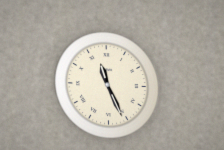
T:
11.26
